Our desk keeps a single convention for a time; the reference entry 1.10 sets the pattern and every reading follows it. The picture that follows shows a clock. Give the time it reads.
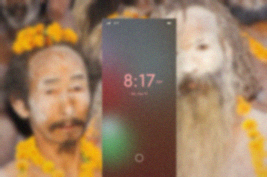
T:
8.17
